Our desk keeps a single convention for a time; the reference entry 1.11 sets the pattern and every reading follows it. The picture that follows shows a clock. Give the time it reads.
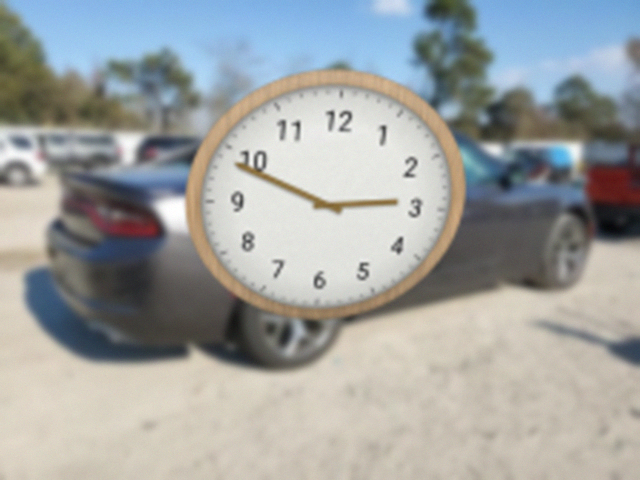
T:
2.49
